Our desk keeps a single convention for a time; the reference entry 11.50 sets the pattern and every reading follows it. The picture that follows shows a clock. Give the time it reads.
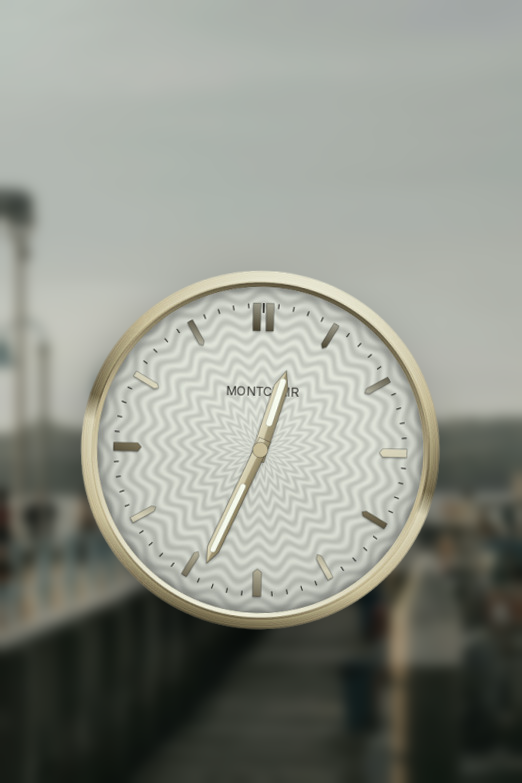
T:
12.34
